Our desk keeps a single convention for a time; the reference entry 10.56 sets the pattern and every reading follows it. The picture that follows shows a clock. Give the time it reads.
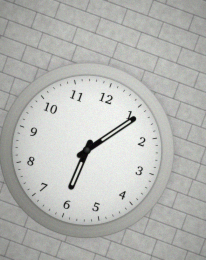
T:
6.06
